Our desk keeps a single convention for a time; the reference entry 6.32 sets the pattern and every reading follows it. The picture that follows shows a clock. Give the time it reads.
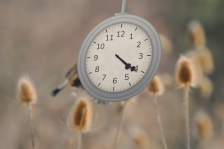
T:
4.21
